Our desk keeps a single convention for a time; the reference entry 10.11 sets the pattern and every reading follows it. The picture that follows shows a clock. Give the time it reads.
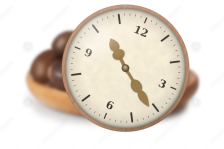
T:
10.21
